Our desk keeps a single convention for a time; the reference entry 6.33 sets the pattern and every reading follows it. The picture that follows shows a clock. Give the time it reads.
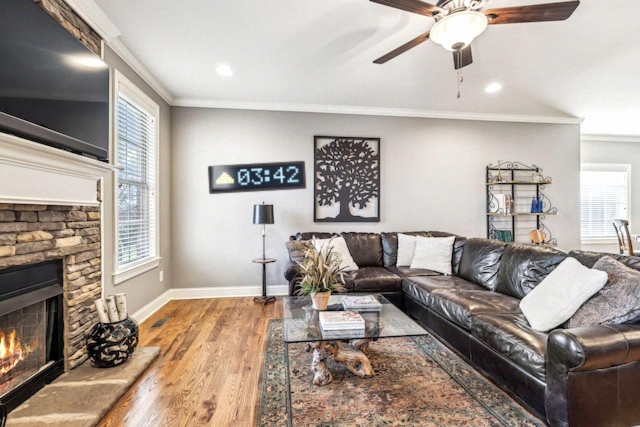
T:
3.42
